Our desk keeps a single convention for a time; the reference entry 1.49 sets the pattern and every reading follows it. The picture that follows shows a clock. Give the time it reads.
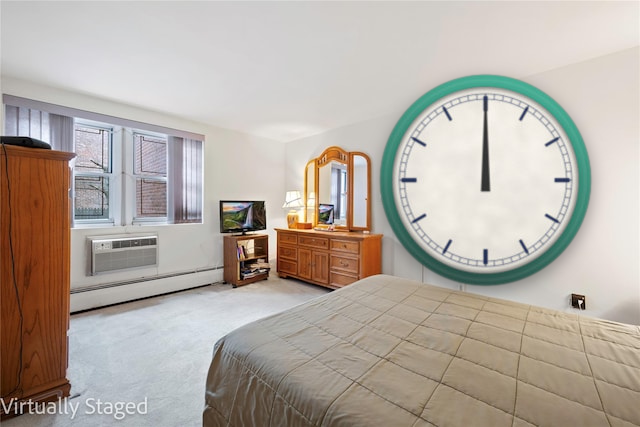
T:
12.00
